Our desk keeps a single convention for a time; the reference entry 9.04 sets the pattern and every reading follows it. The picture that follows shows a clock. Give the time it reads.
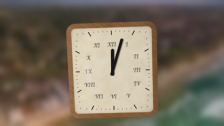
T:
12.03
